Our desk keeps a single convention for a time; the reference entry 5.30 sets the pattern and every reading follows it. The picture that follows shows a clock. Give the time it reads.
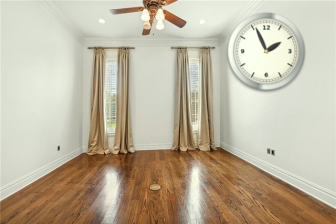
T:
1.56
